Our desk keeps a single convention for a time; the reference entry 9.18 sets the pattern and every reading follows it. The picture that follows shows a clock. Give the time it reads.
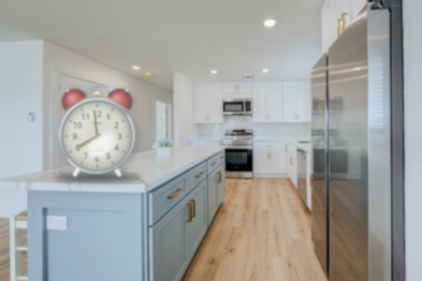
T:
7.59
